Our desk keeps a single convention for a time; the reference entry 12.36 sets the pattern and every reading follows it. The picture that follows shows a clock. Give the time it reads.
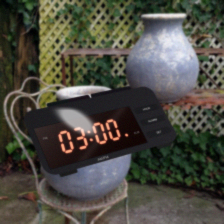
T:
3.00
